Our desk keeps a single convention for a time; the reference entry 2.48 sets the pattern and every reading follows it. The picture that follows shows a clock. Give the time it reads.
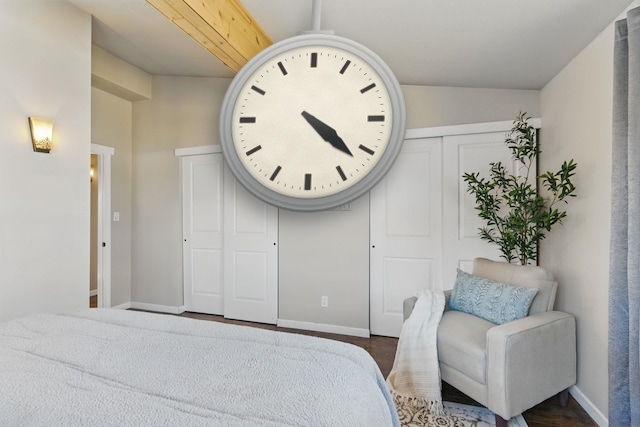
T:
4.22
